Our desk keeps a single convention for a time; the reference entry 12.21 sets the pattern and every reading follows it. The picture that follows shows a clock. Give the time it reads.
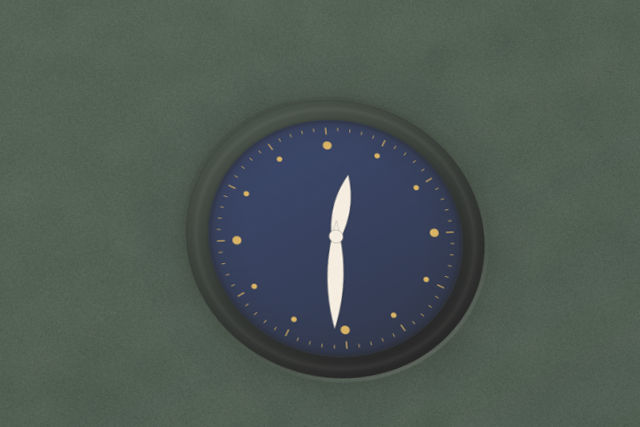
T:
12.31
